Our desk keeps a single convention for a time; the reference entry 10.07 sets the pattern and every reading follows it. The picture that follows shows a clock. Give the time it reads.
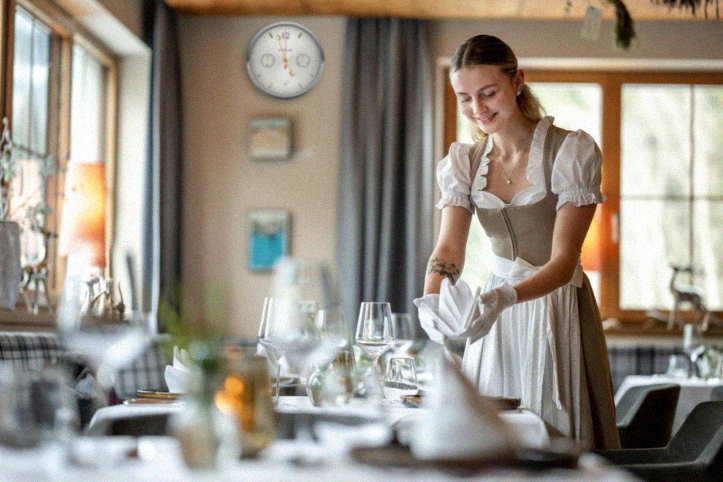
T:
4.57
